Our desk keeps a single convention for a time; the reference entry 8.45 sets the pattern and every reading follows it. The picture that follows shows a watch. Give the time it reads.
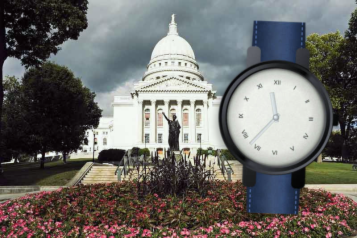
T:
11.37
